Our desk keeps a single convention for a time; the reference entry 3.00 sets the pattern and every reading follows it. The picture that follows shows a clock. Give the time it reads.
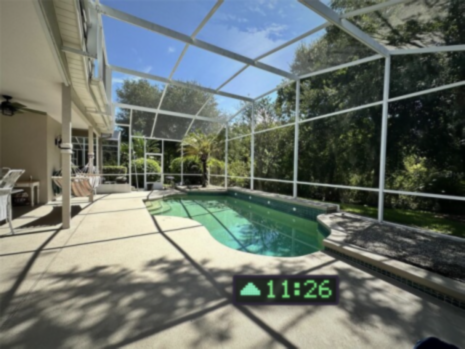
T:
11.26
